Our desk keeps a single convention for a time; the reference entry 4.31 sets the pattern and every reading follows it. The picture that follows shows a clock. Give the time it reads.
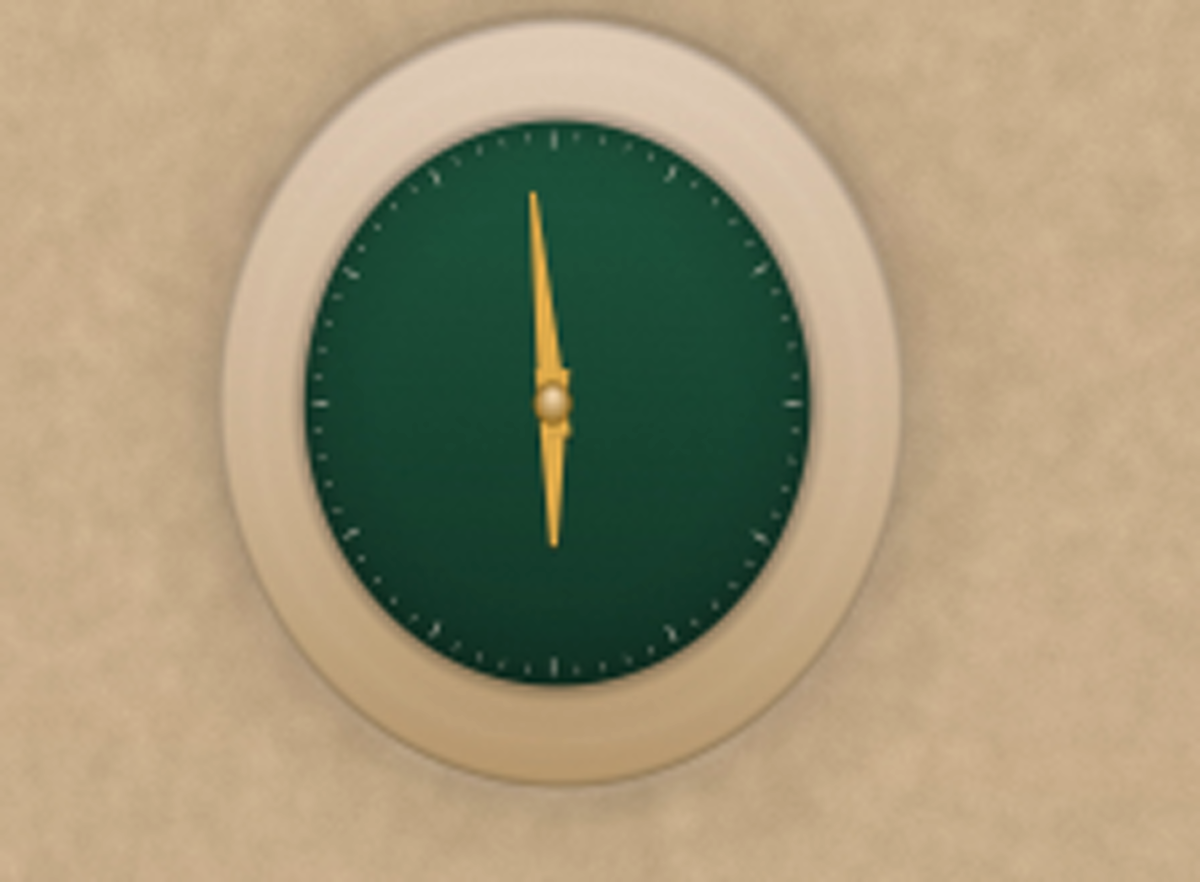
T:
5.59
